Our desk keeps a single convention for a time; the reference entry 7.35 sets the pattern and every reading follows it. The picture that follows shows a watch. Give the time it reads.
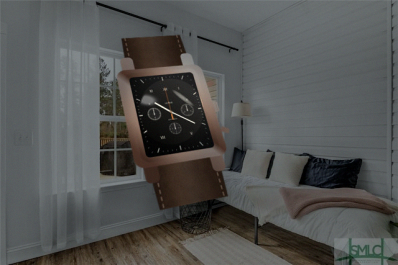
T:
10.21
